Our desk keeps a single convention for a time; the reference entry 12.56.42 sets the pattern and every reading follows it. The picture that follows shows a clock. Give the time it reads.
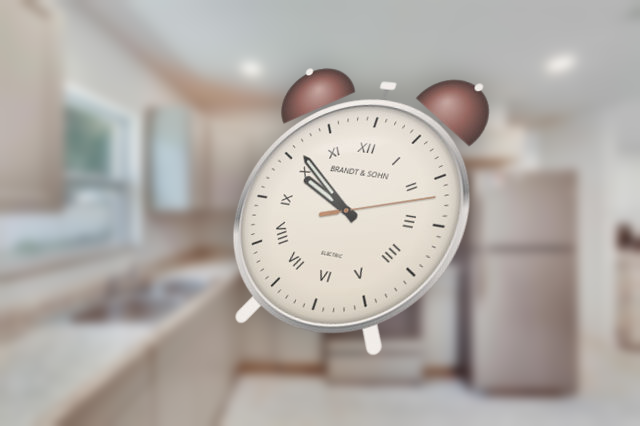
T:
9.51.12
